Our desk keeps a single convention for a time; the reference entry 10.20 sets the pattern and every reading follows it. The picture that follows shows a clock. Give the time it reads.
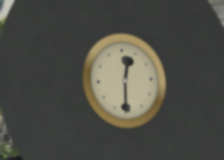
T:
12.31
